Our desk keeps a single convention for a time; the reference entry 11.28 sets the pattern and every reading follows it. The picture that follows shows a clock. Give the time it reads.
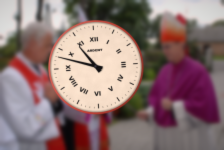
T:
10.48
